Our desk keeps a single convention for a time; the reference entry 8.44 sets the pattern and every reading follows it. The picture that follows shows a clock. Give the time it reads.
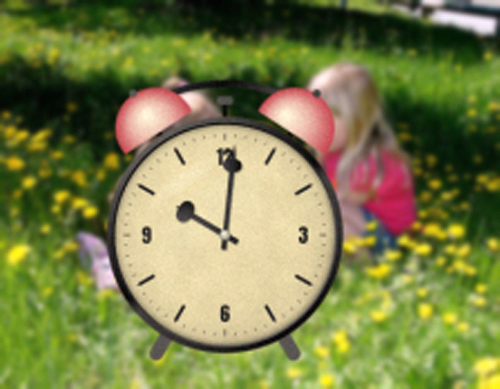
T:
10.01
